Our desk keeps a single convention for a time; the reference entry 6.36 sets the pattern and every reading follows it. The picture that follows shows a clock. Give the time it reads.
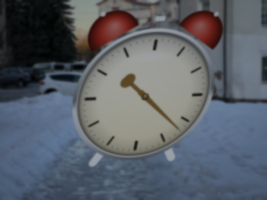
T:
10.22
